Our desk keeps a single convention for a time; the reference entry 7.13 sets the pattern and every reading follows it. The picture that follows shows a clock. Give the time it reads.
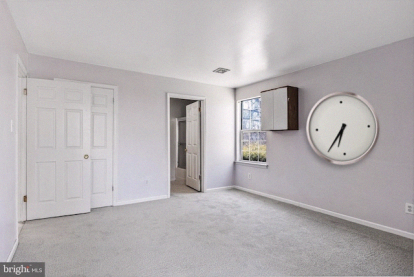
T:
6.36
